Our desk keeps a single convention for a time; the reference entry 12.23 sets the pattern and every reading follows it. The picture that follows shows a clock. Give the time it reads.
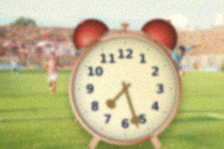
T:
7.27
